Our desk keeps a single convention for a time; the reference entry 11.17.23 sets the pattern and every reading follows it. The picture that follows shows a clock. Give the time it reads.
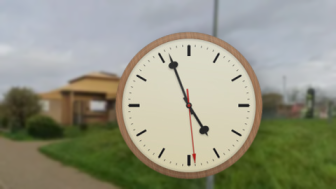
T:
4.56.29
